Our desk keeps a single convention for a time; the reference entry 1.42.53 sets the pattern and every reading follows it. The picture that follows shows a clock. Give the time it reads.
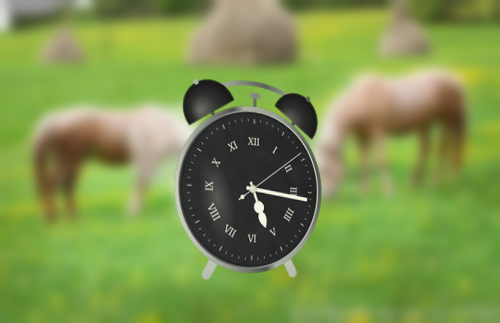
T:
5.16.09
